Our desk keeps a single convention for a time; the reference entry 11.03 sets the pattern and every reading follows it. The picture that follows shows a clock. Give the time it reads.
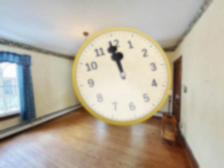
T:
11.59
